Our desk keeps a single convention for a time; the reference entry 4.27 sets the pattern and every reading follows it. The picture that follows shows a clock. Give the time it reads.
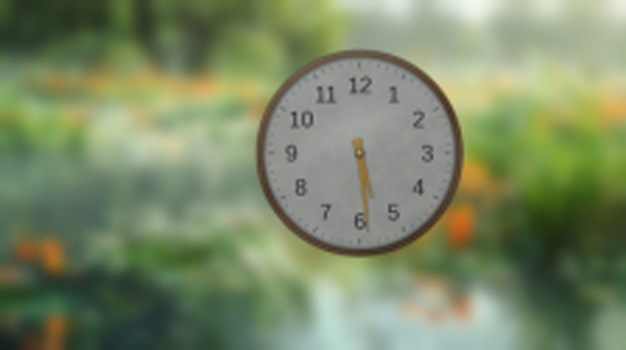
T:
5.29
